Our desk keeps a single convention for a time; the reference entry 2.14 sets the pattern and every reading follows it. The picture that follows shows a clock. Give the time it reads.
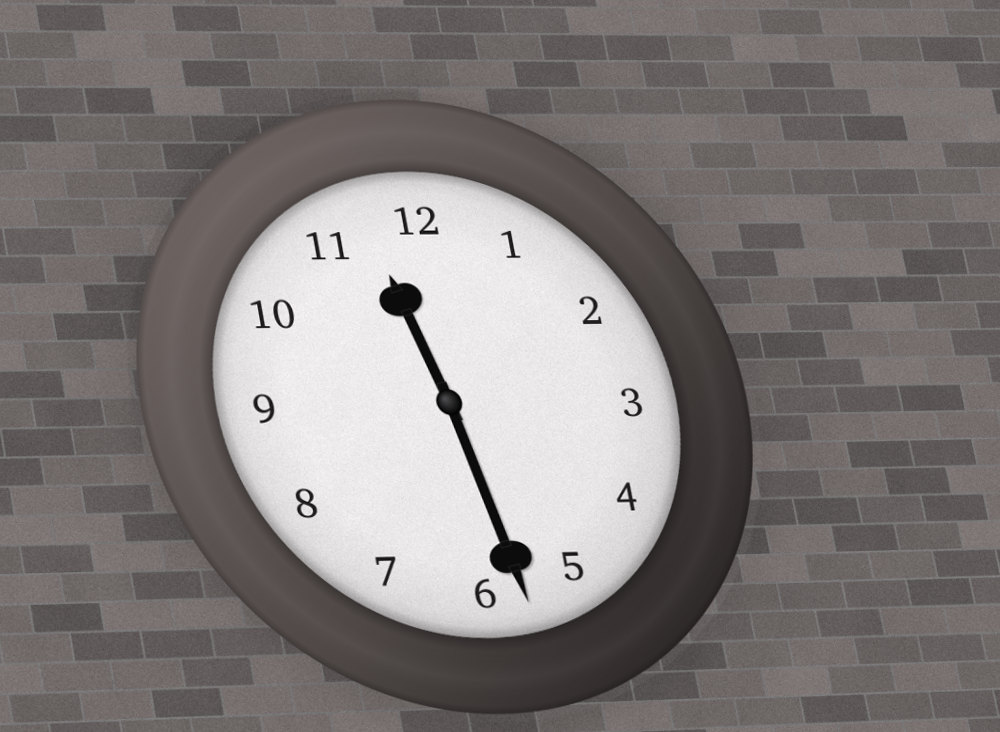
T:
11.28
